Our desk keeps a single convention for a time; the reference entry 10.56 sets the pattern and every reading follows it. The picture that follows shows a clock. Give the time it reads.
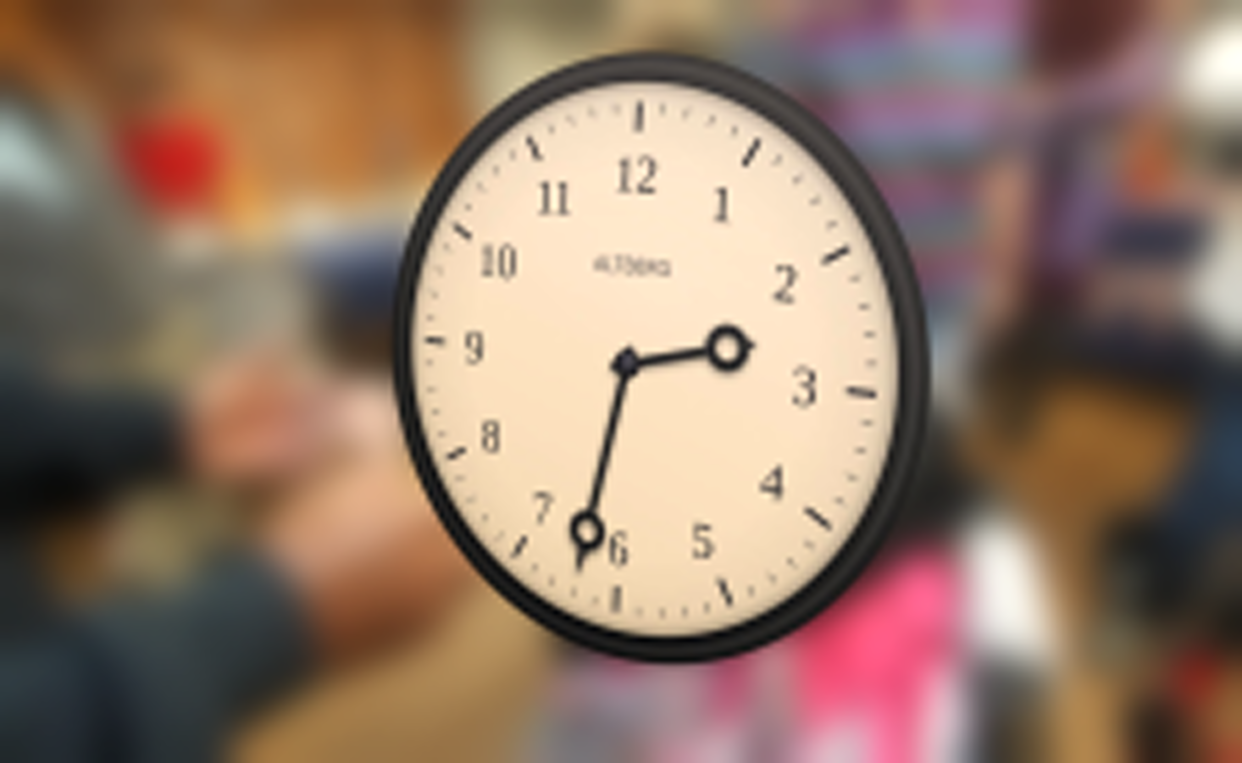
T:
2.32
